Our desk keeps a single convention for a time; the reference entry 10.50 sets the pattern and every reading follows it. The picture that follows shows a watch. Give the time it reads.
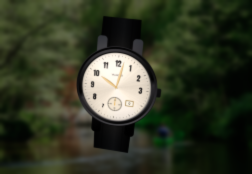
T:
10.02
